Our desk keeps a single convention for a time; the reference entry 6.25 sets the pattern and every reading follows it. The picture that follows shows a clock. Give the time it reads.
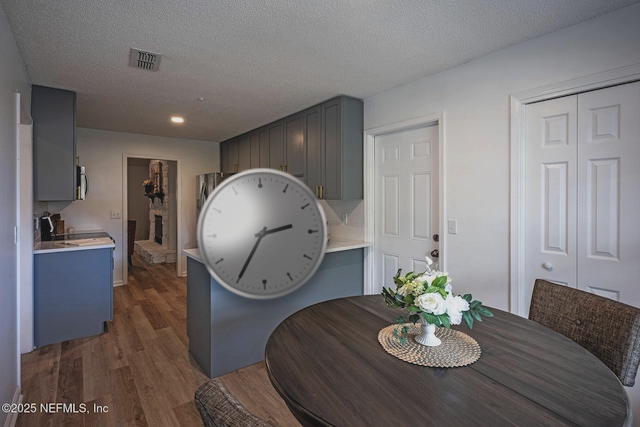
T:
2.35
